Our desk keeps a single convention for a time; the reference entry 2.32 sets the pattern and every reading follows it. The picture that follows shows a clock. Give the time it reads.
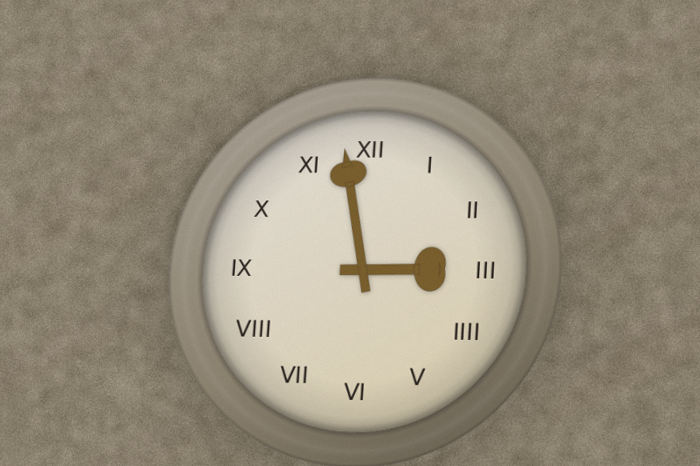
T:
2.58
